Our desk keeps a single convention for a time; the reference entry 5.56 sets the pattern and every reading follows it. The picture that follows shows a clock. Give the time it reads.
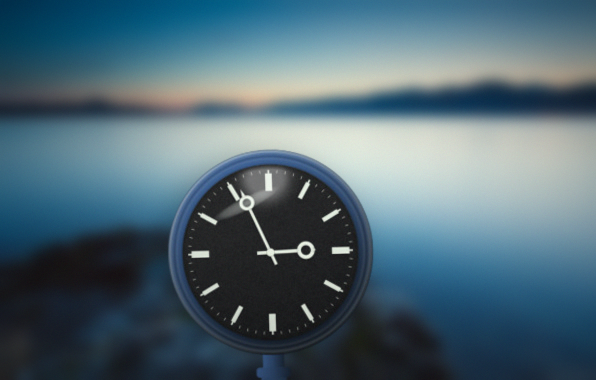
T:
2.56
